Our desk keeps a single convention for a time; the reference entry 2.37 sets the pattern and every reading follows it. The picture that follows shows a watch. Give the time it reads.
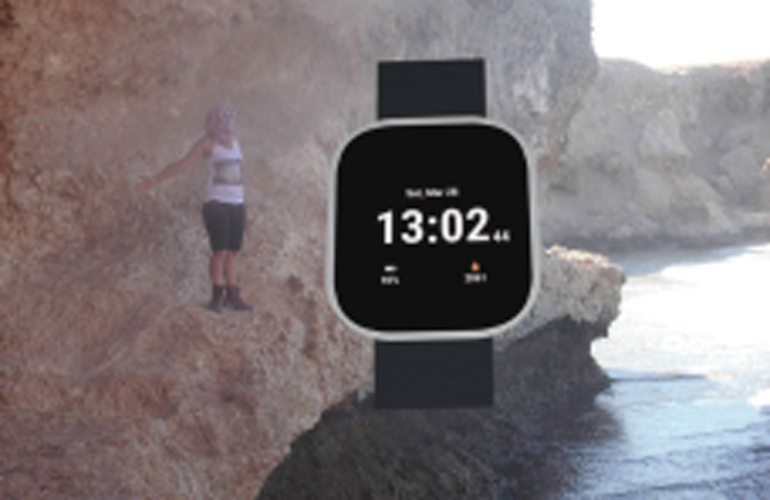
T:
13.02
